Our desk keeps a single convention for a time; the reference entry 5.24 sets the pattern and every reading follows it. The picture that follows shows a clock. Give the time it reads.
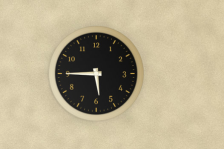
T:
5.45
